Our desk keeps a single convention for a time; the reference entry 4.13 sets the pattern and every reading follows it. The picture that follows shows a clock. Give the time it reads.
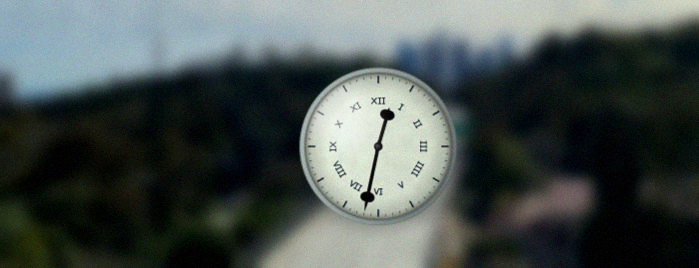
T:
12.32
